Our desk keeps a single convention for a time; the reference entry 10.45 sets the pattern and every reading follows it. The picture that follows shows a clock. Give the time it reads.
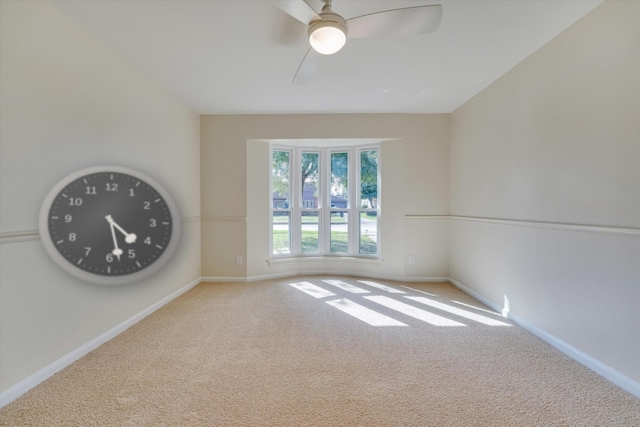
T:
4.28
